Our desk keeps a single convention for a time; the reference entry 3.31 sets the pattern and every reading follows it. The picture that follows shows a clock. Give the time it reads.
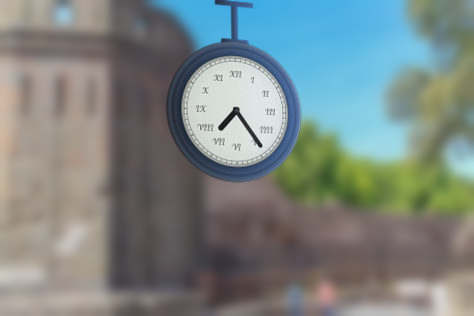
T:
7.24
